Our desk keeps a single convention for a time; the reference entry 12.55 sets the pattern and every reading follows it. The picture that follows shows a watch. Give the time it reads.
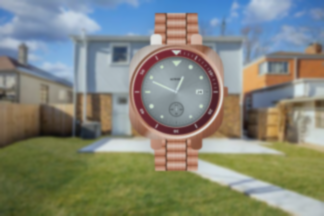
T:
12.49
